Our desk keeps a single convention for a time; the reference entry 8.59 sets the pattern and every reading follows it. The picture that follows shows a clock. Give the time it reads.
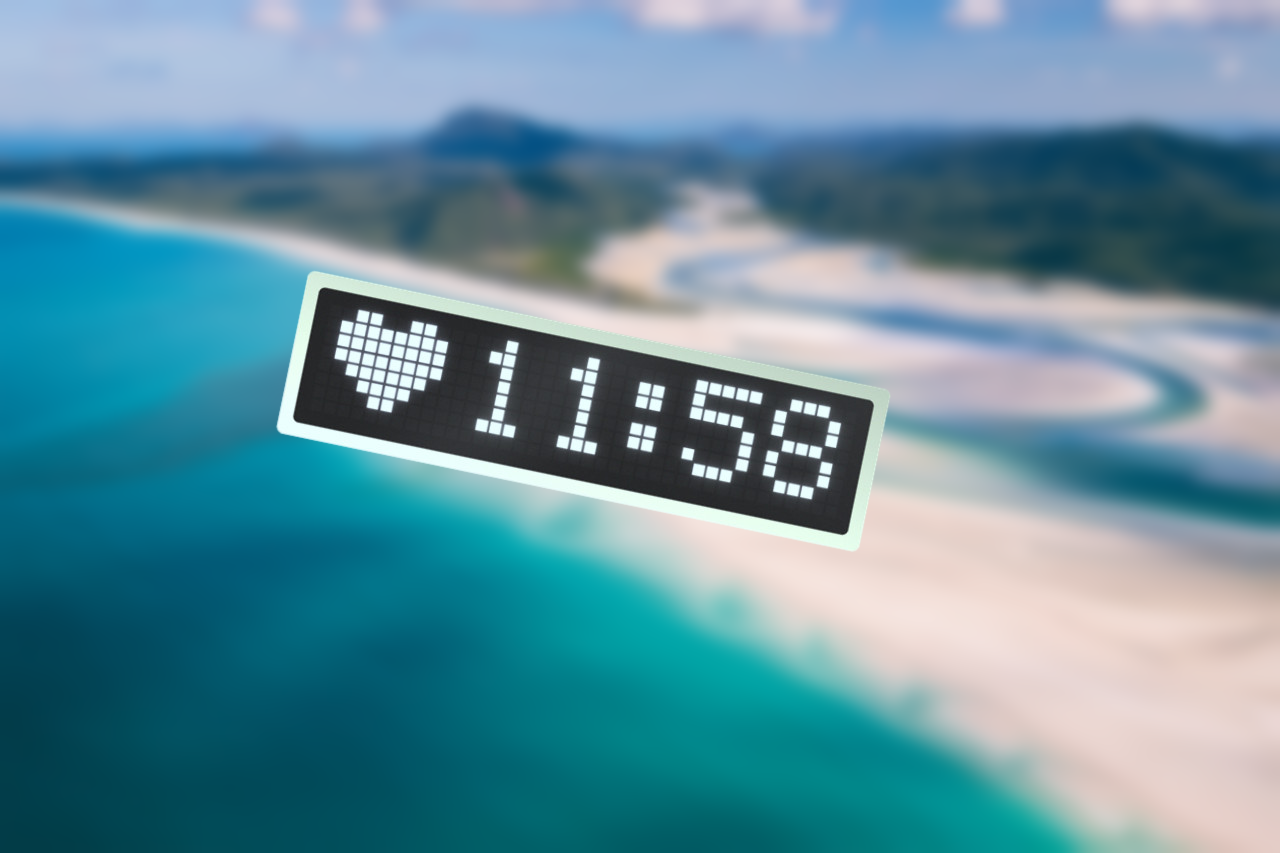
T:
11.58
